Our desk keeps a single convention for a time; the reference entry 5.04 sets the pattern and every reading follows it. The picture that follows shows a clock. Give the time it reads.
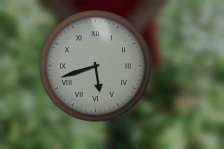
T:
5.42
